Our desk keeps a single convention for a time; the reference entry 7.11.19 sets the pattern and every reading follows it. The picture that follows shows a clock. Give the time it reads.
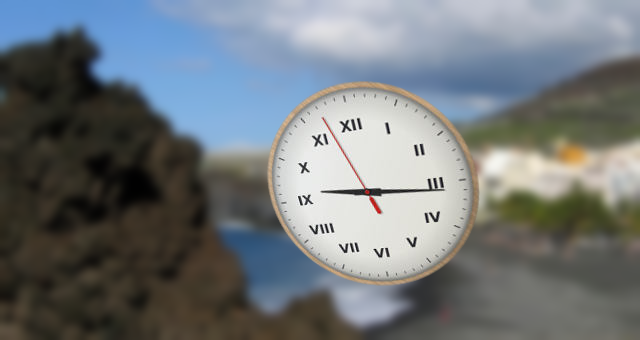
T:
9.15.57
